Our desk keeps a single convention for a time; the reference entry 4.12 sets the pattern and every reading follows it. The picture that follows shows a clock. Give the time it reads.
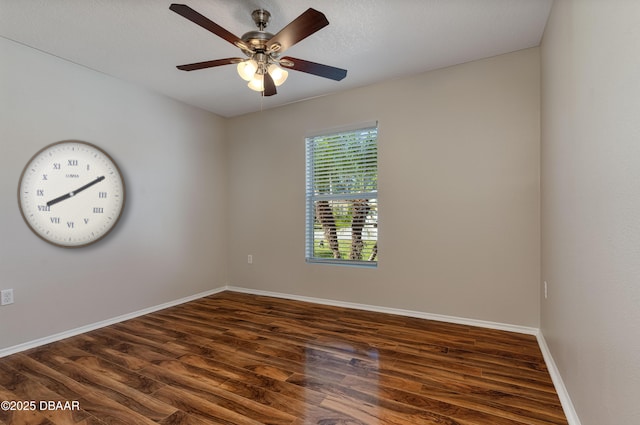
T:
8.10
